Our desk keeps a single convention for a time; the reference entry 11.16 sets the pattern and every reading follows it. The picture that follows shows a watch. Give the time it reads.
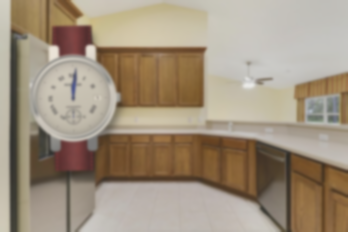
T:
12.01
